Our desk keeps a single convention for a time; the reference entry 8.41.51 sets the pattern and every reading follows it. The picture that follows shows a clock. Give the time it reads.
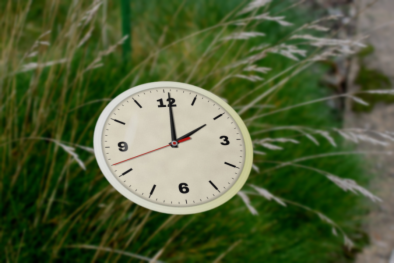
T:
2.00.42
